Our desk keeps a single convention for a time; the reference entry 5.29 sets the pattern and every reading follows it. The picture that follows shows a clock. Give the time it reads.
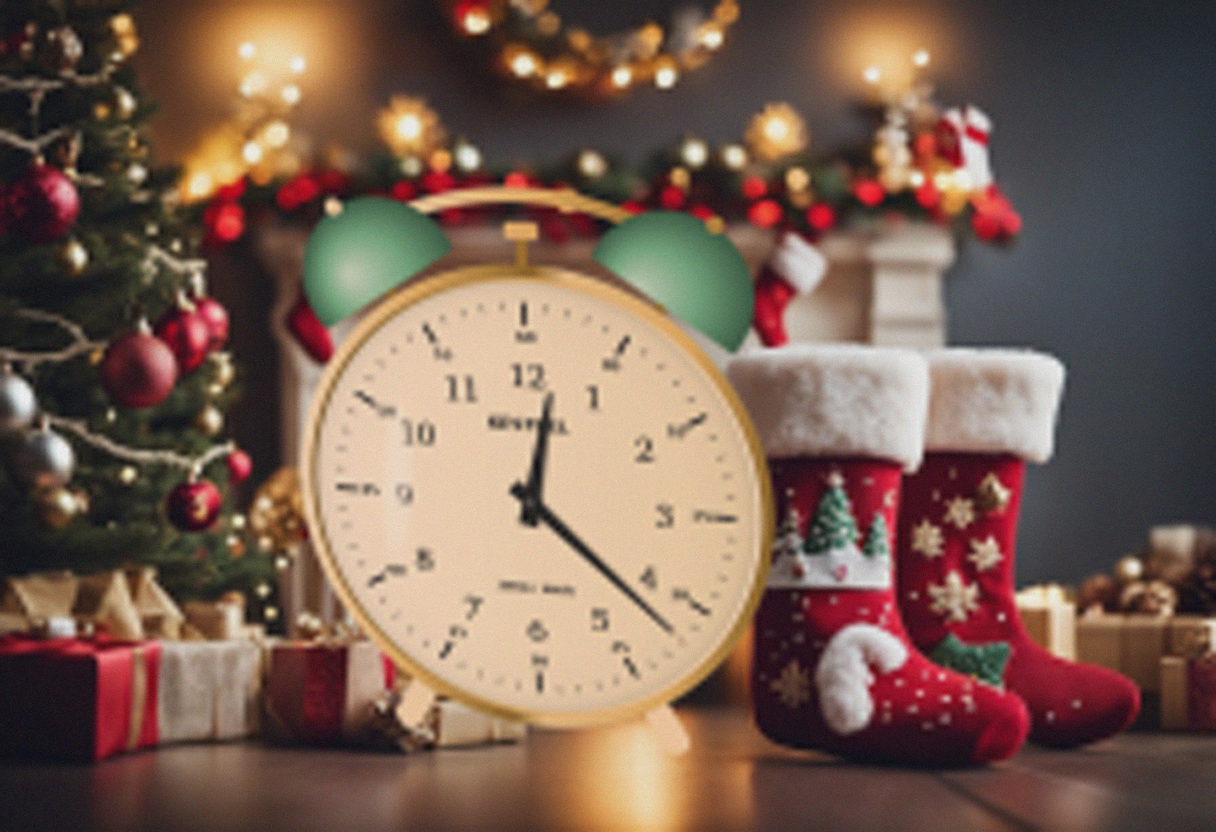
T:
12.22
